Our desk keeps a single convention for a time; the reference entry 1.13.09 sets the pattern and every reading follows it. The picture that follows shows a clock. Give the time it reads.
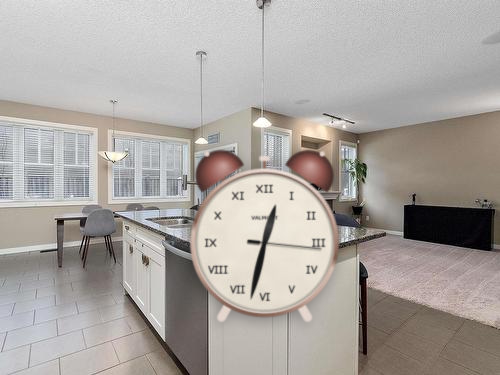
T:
12.32.16
